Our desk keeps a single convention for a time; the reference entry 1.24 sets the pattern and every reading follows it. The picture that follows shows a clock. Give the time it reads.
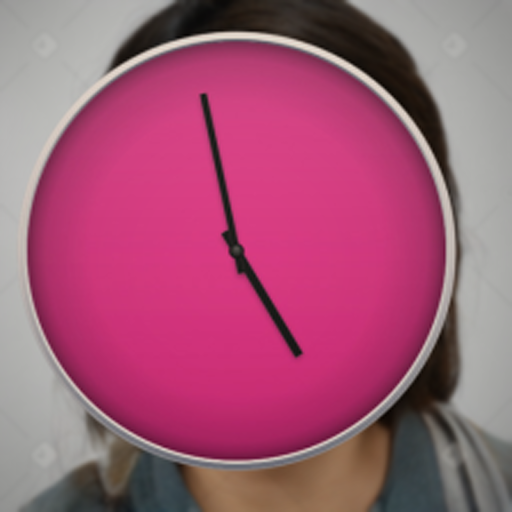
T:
4.58
